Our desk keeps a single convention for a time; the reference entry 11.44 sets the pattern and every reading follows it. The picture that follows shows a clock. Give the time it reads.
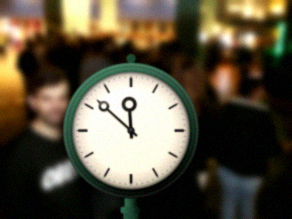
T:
11.52
